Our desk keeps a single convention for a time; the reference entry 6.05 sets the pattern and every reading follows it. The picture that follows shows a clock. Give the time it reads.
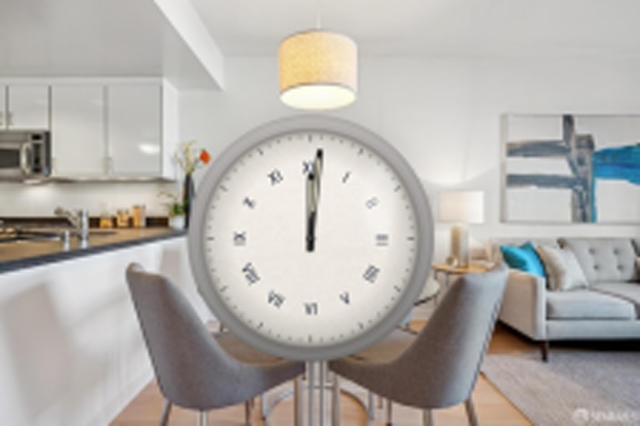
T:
12.01
